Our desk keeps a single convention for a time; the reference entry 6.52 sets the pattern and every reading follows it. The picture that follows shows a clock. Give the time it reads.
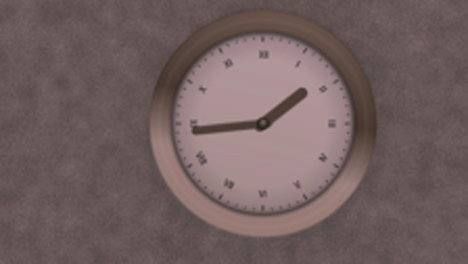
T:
1.44
